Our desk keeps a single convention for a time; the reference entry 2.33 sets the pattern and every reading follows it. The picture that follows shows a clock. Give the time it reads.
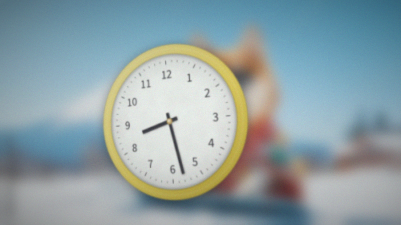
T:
8.28
